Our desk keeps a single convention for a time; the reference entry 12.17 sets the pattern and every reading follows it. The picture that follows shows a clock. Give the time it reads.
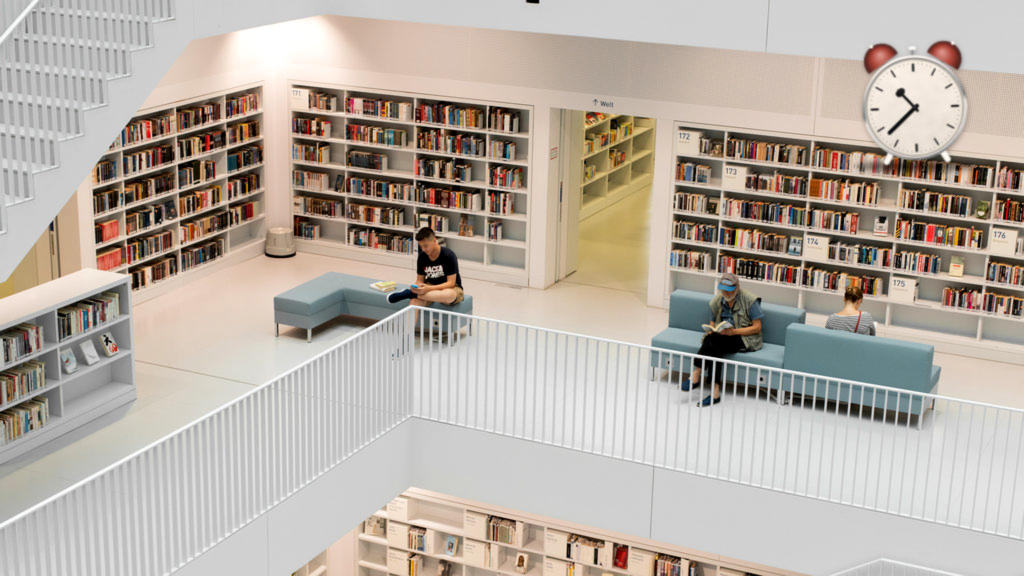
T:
10.38
